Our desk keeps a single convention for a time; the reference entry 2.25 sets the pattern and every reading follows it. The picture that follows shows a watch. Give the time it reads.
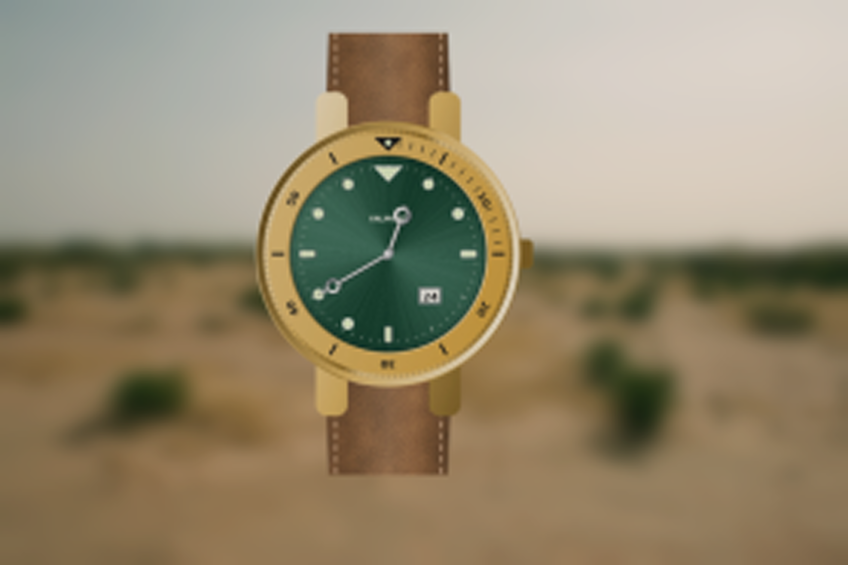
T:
12.40
